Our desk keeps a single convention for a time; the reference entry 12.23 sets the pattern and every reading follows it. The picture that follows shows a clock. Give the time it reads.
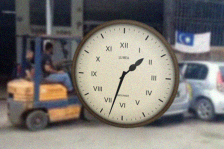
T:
1.33
